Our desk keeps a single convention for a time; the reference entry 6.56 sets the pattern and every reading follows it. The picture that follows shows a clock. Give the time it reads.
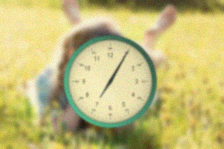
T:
7.05
